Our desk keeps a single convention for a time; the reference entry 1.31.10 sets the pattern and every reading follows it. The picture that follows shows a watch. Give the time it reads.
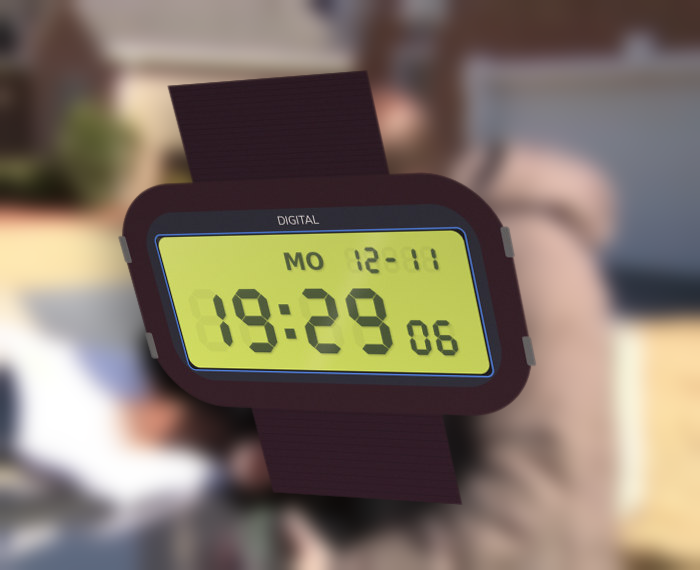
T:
19.29.06
